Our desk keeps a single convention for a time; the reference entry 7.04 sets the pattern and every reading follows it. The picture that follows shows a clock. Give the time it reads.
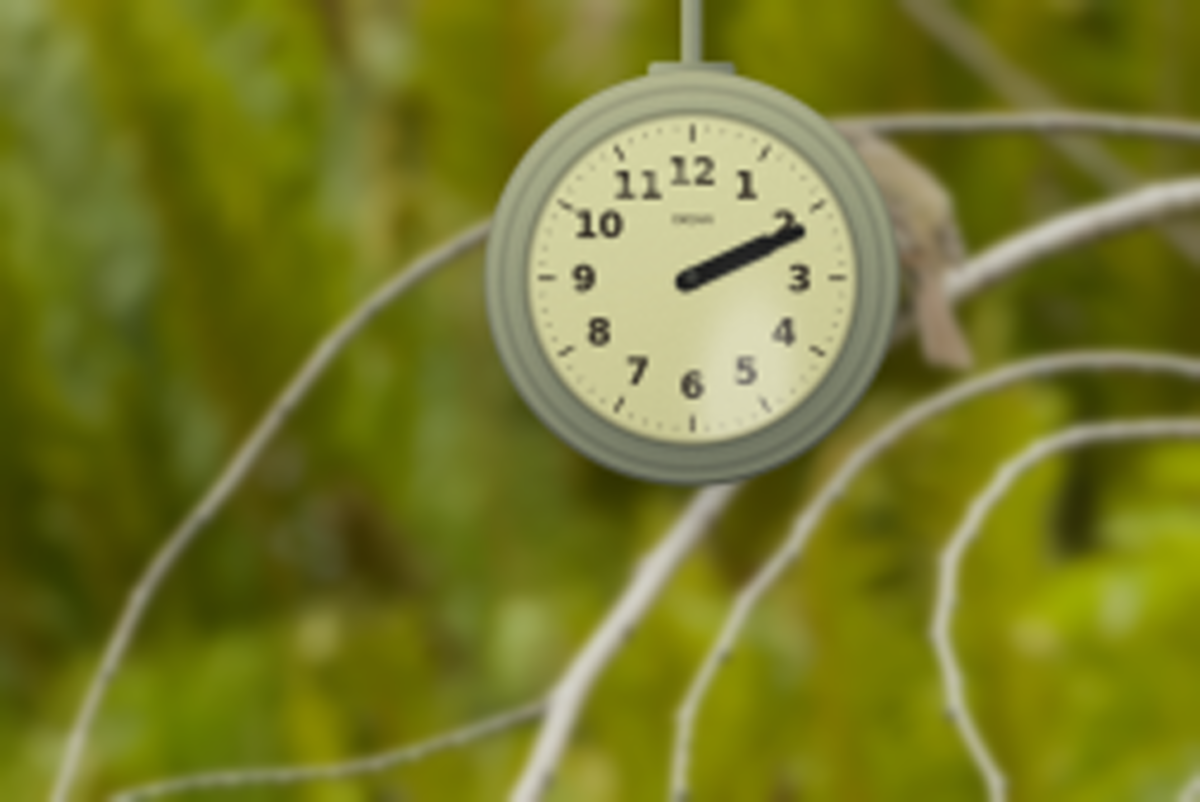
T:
2.11
